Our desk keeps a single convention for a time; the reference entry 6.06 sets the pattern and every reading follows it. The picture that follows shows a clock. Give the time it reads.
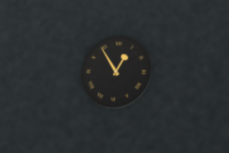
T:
12.54
